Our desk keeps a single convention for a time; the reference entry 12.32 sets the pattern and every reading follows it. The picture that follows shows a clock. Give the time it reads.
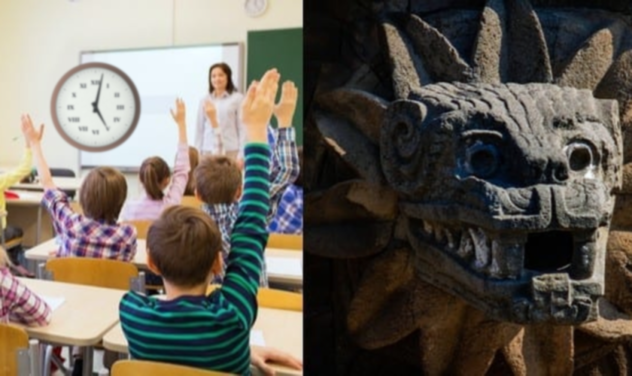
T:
5.02
